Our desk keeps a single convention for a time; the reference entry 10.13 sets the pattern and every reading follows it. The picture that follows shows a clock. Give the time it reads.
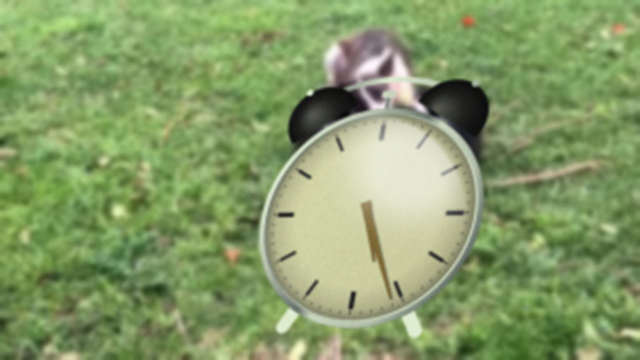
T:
5.26
